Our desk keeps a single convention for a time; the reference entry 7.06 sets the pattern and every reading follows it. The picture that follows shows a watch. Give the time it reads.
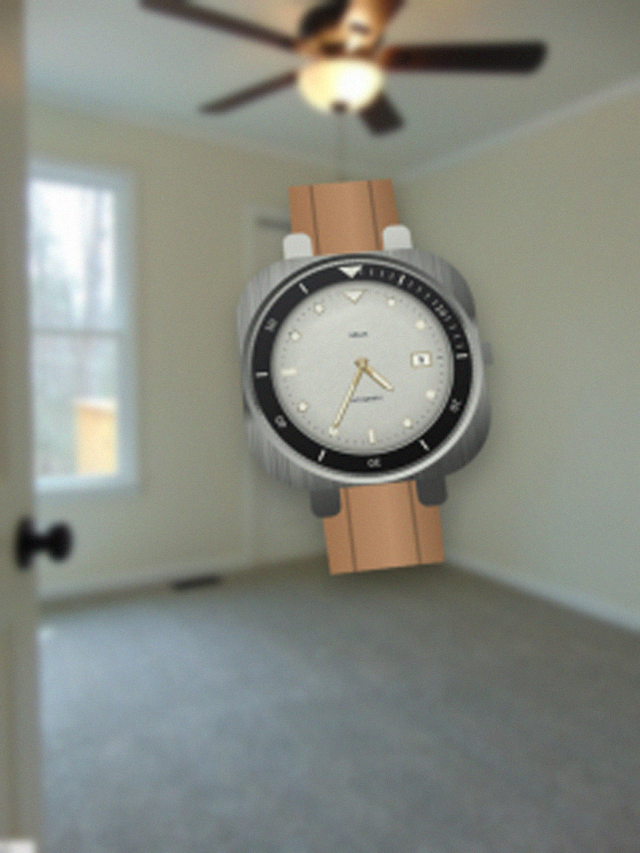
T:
4.35
